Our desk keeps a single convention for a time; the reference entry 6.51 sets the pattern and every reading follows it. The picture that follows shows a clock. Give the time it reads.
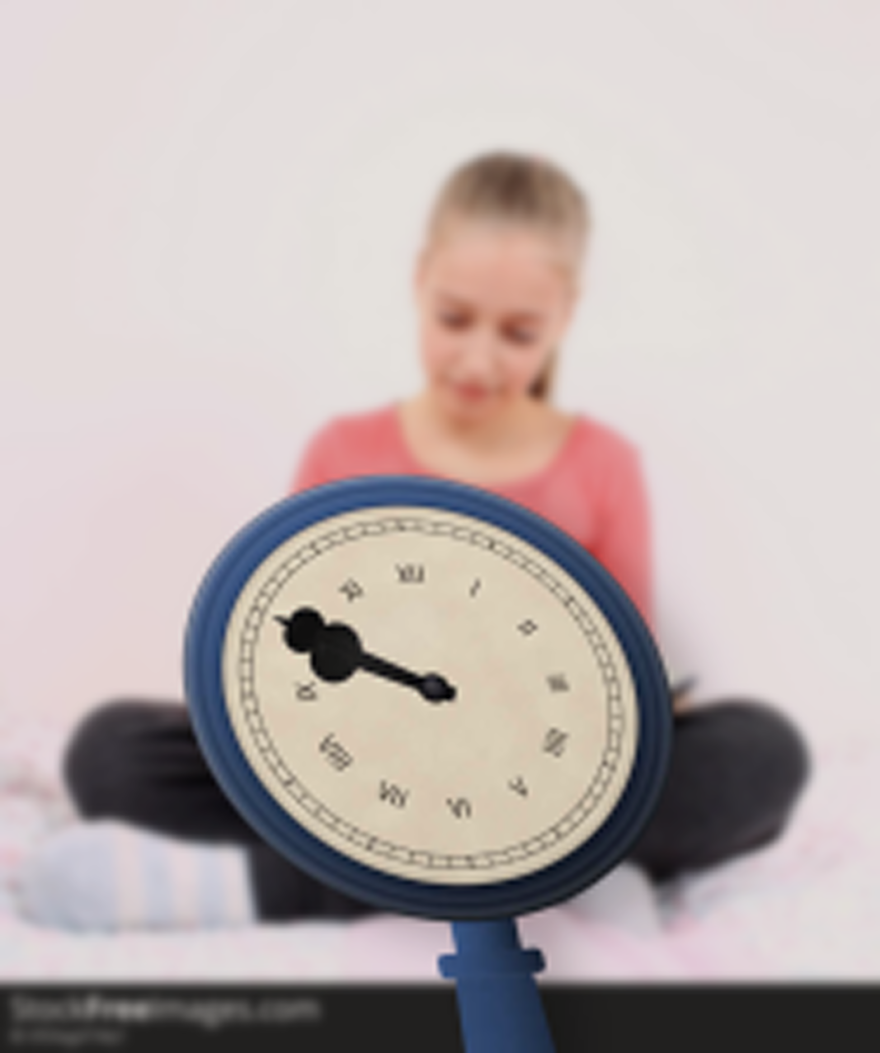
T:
9.50
